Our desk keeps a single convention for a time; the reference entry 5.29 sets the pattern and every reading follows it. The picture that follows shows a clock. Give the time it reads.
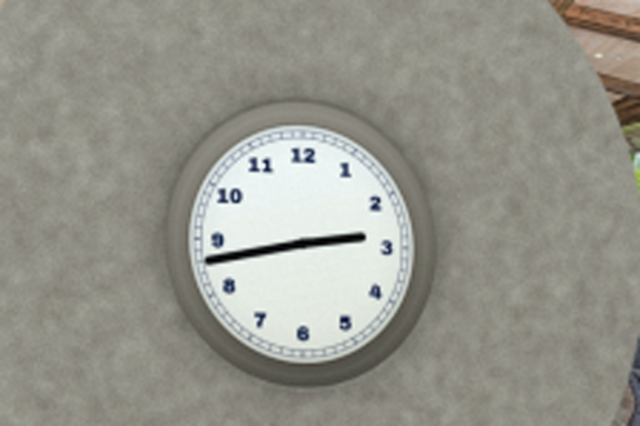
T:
2.43
